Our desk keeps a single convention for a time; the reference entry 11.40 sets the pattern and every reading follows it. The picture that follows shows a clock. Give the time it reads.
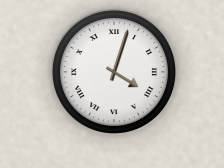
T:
4.03
